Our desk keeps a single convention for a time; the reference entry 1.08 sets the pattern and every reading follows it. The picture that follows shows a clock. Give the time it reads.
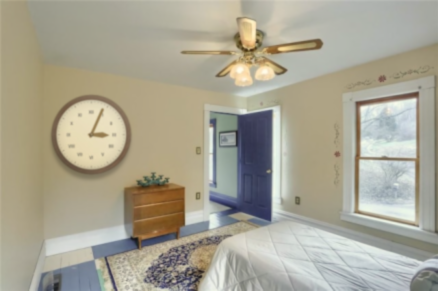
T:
3.04
